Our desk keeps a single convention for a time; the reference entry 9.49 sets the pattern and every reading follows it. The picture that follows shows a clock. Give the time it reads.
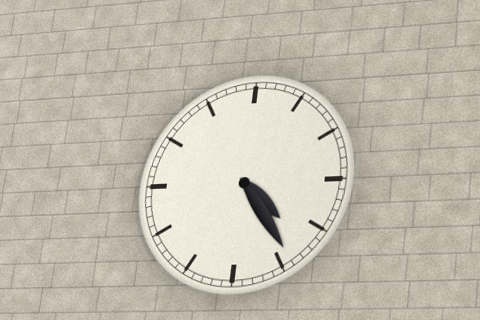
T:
4.24
